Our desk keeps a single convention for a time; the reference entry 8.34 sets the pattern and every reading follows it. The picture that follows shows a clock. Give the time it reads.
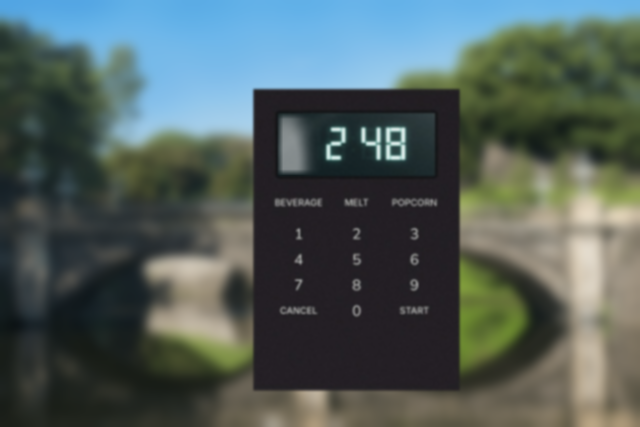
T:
2.48
